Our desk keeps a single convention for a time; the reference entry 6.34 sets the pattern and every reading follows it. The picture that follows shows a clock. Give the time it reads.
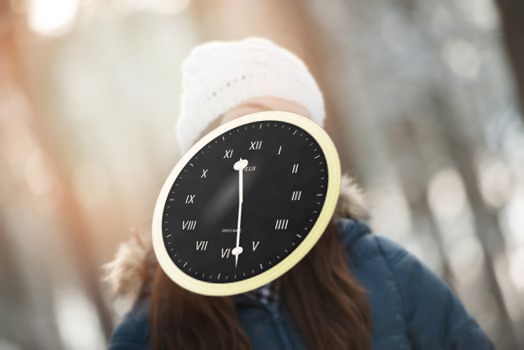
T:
11.28
